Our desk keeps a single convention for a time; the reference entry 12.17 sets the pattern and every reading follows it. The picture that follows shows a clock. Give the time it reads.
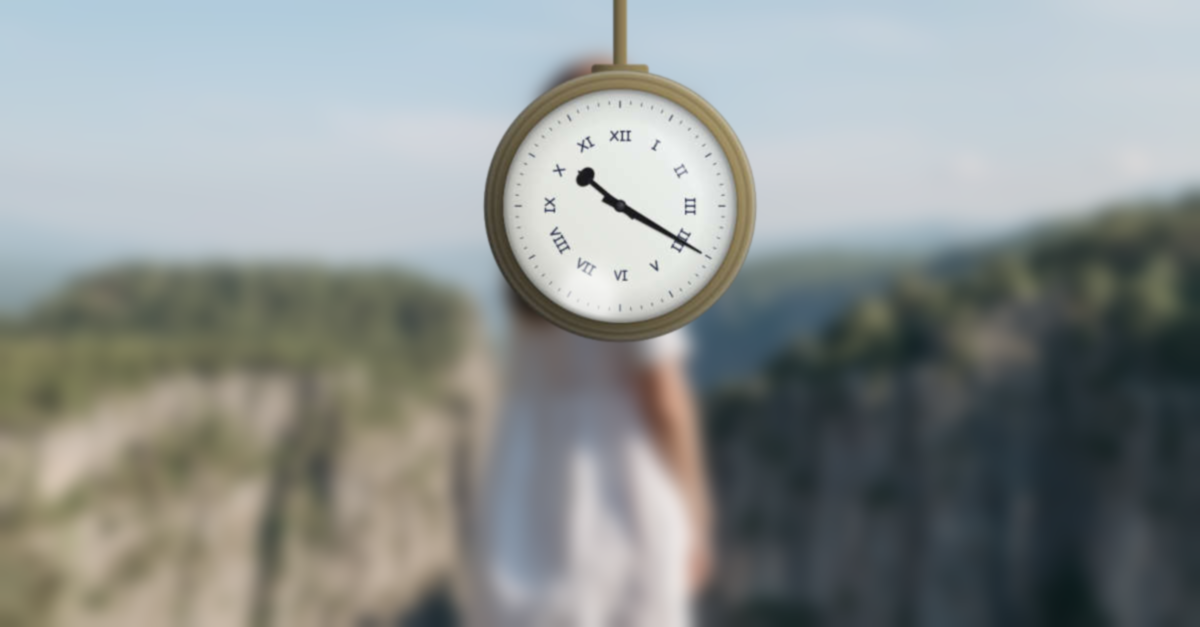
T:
10.20
